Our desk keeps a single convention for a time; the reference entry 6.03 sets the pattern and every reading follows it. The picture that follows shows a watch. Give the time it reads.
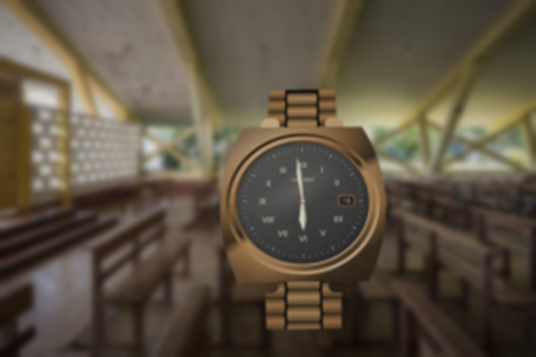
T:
5.59
